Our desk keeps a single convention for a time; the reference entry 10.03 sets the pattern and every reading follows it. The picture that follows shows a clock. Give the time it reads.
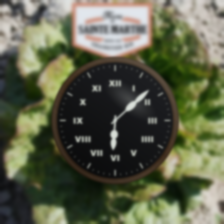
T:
6.08
